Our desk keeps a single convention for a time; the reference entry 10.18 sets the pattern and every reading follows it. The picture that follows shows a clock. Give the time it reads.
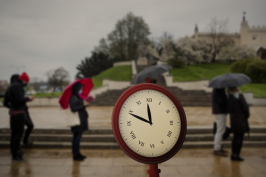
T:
11.49
